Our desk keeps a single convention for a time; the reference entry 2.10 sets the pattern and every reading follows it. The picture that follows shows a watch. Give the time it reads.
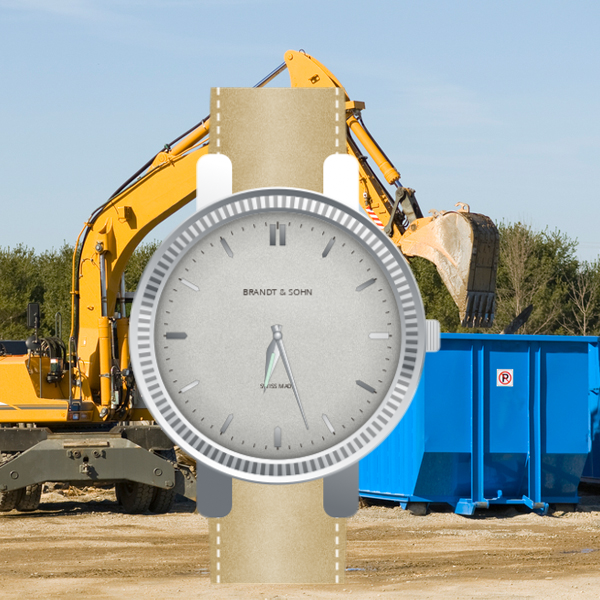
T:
6.27
